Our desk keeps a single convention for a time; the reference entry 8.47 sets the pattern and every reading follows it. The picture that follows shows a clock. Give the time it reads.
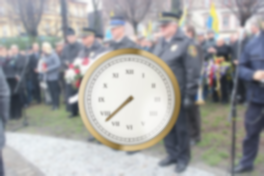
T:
7.38
